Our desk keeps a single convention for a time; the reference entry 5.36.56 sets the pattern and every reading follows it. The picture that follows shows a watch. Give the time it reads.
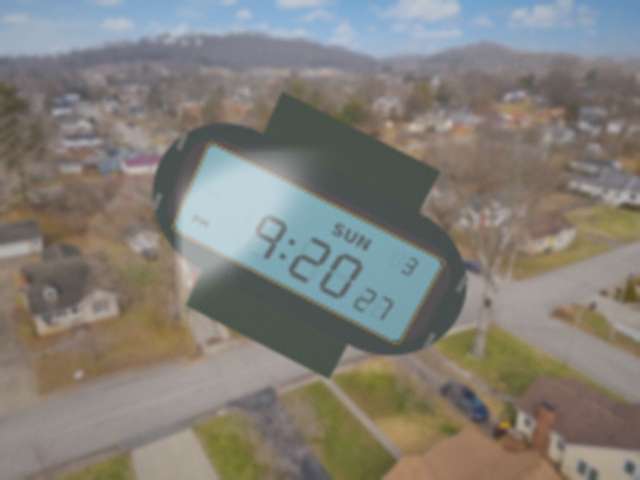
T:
9.20.27
